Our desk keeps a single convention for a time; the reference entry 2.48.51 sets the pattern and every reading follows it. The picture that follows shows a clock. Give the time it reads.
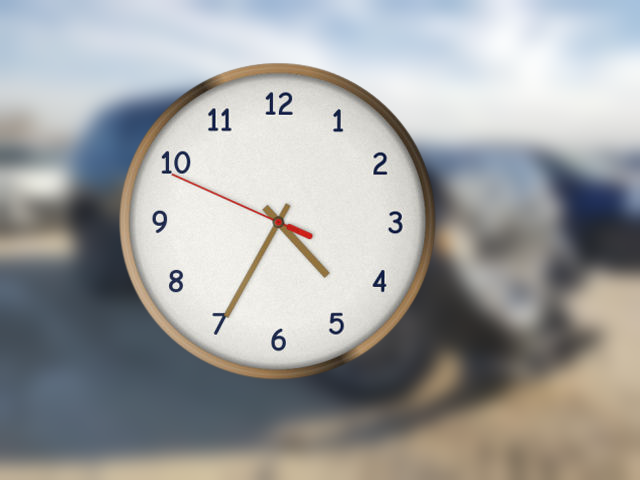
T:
4.34.49
